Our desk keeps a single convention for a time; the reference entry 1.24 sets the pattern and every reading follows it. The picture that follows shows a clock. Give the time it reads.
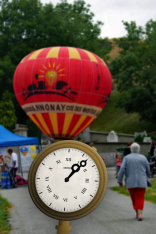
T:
1.07
